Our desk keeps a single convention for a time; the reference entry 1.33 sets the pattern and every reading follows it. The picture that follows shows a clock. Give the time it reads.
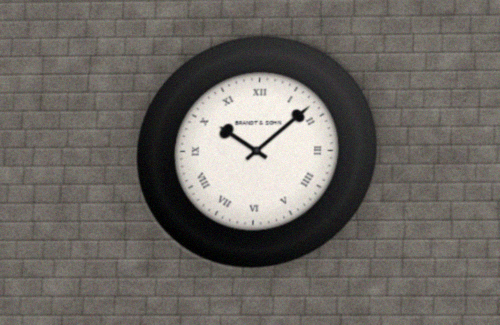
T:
10.08
